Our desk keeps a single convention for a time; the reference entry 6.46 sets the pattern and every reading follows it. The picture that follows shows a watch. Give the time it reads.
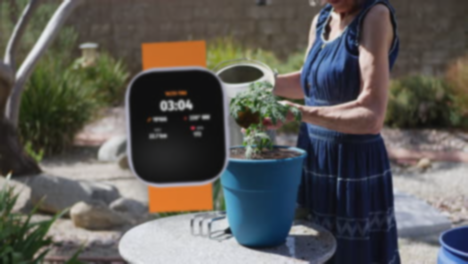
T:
3.04
